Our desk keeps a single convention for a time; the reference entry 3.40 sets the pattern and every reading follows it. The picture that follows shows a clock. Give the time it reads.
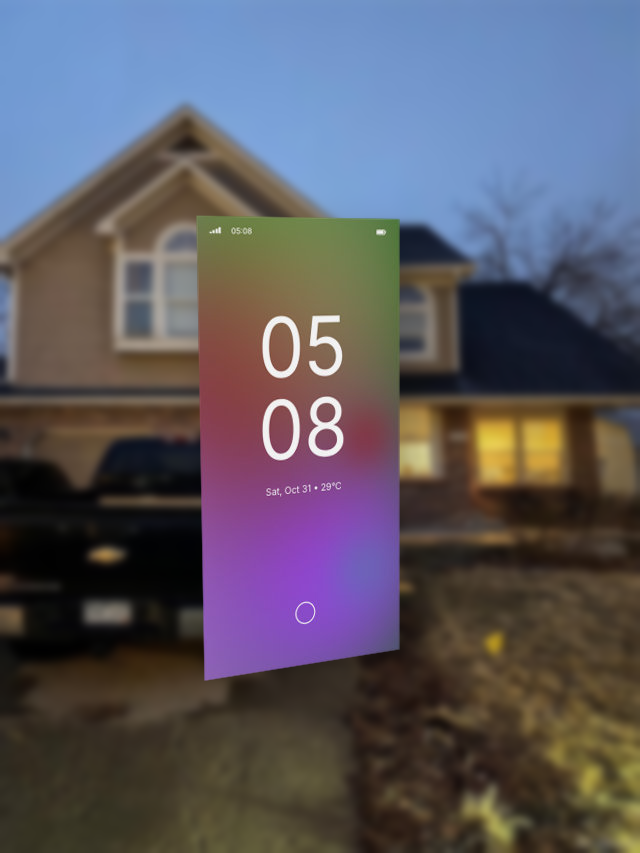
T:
5.08
